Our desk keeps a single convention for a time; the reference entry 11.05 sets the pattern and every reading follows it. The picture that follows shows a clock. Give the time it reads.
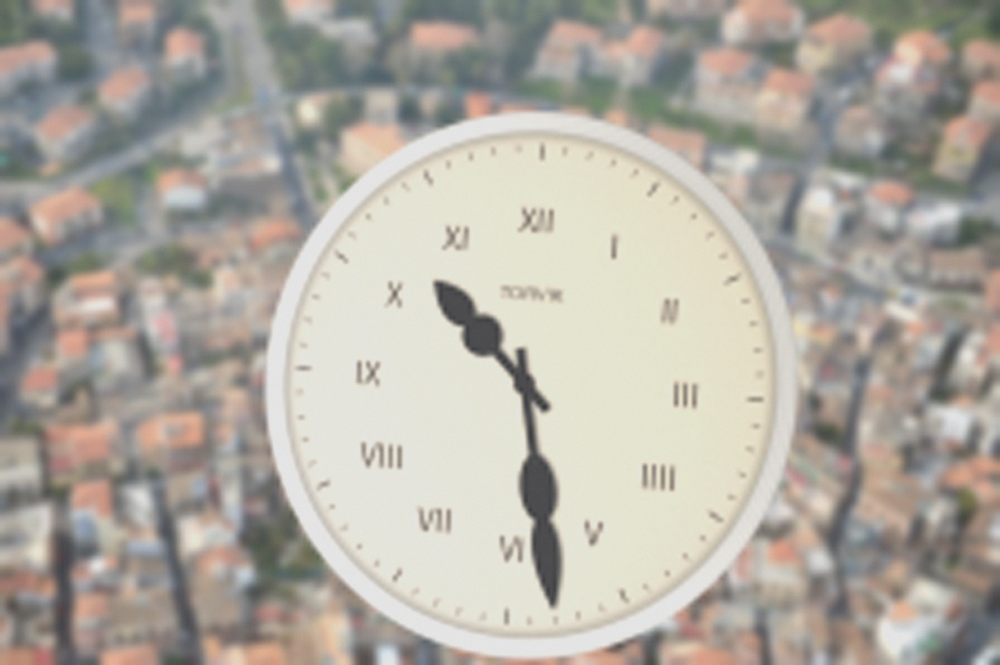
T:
10.28
